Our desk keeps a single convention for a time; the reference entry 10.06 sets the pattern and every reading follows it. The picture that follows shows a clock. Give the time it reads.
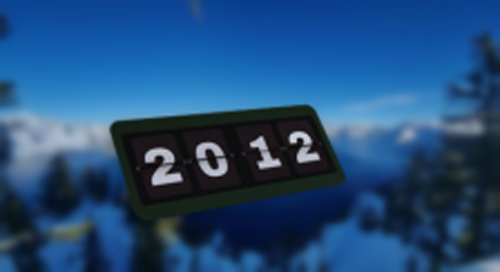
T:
20.12
